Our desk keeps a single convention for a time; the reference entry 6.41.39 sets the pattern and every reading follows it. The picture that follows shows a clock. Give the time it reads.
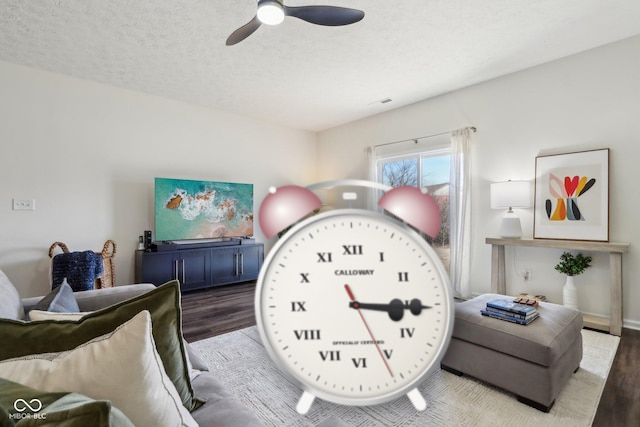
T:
3.15.26
